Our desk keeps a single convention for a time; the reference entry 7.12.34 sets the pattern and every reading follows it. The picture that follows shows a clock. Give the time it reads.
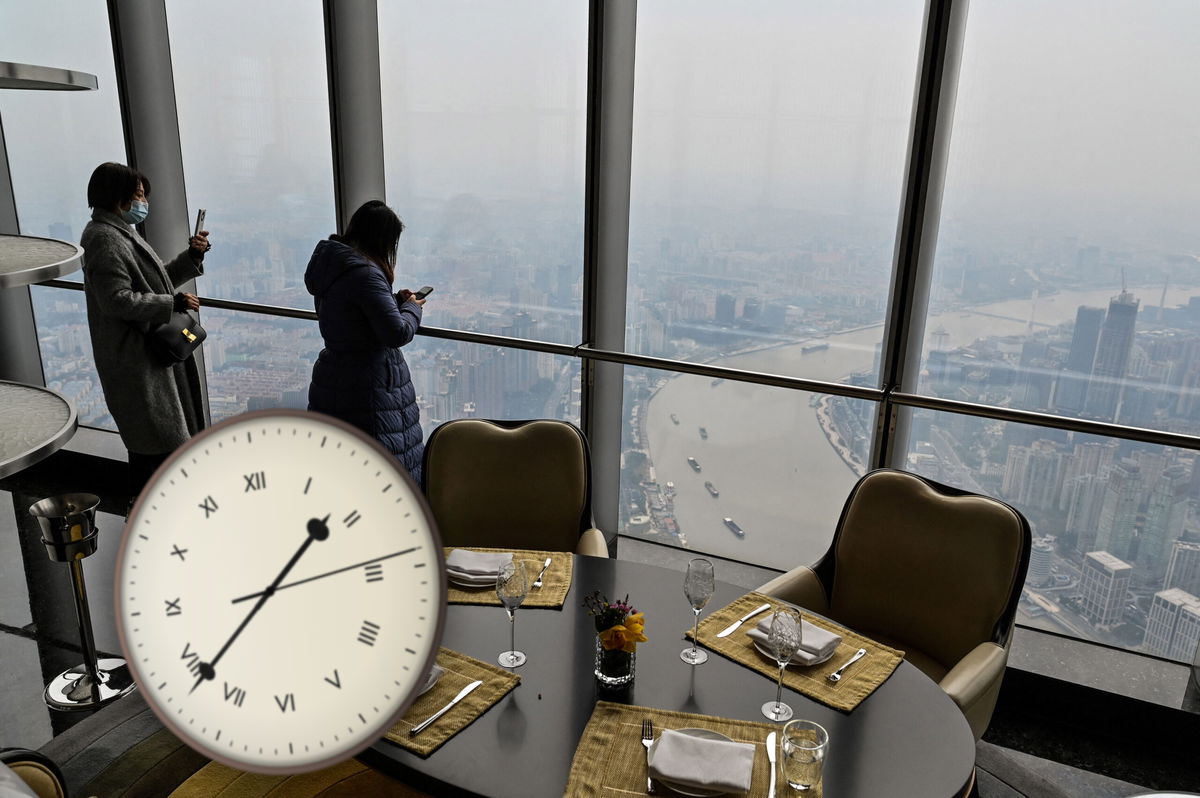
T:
1.38.14
